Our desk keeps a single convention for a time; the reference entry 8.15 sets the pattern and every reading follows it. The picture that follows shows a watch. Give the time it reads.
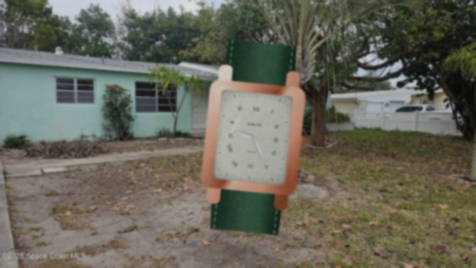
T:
9.25
